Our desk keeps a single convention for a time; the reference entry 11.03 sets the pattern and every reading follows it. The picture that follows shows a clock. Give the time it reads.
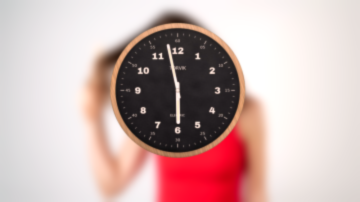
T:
5.58
